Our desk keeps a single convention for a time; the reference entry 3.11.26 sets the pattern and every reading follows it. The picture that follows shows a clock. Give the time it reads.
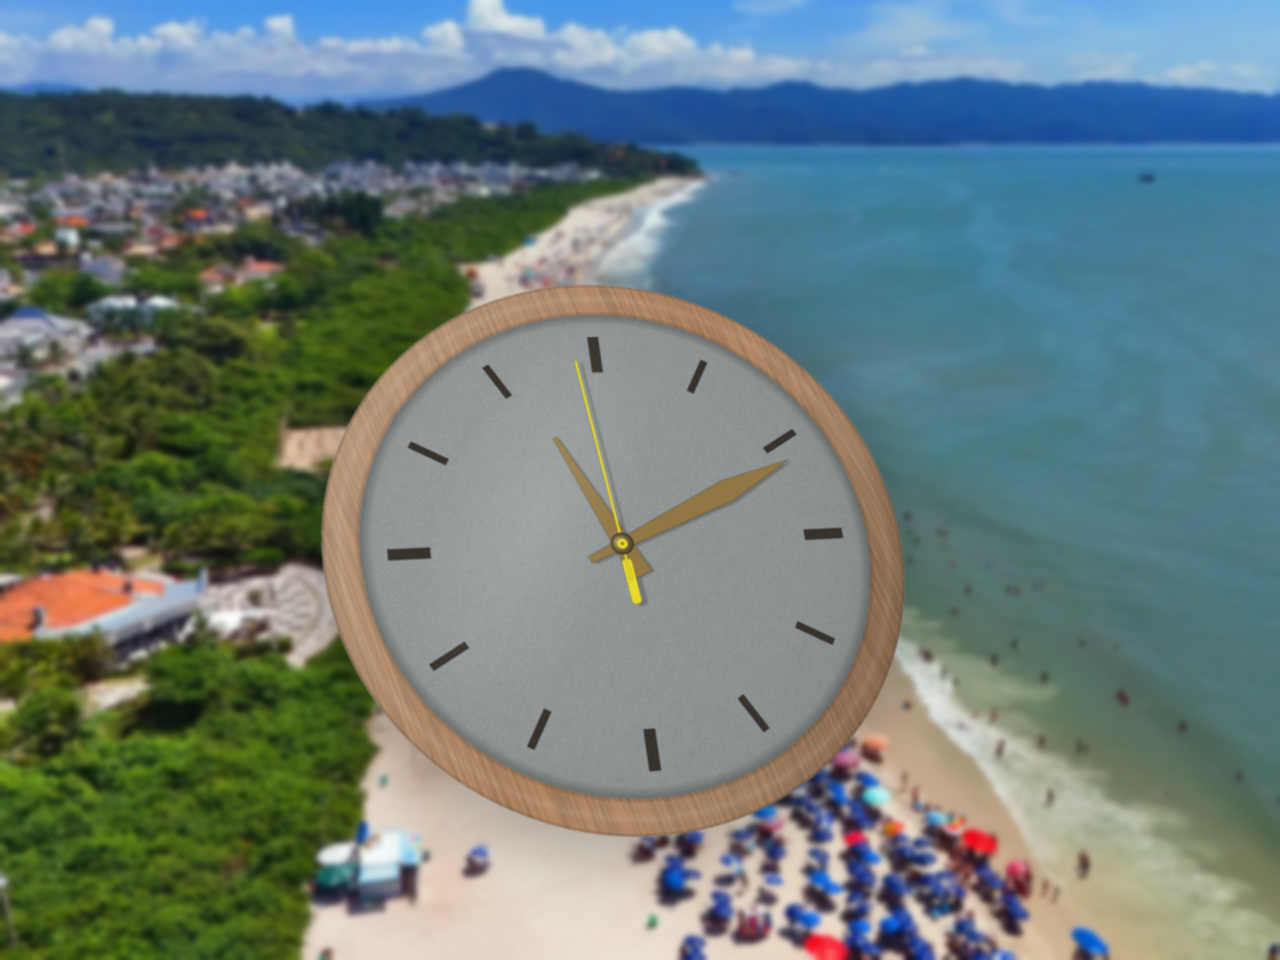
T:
11.10.59
